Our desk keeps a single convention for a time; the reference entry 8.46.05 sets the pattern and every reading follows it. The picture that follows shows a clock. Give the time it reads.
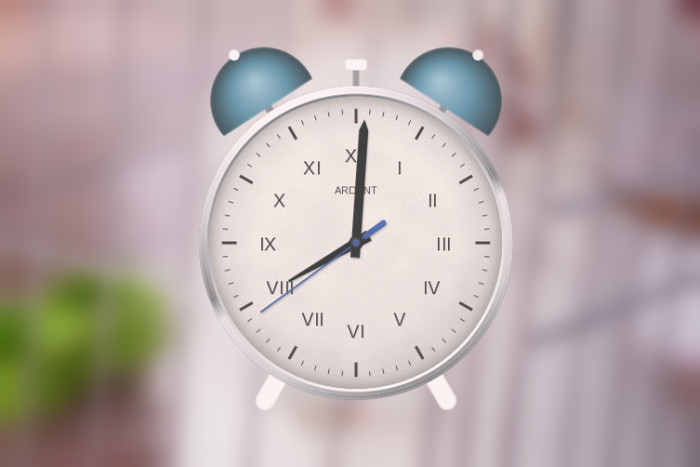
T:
8.00.39
